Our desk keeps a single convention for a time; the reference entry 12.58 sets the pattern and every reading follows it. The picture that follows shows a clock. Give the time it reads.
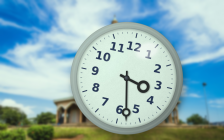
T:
3.28
